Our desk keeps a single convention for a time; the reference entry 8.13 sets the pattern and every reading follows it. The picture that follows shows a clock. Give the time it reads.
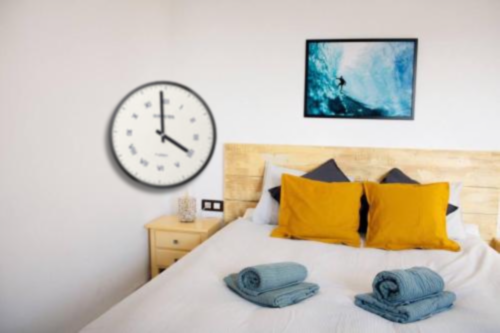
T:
3.59
